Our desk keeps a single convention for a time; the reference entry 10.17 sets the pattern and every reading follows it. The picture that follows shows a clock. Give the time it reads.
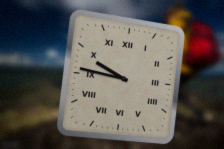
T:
9.46
